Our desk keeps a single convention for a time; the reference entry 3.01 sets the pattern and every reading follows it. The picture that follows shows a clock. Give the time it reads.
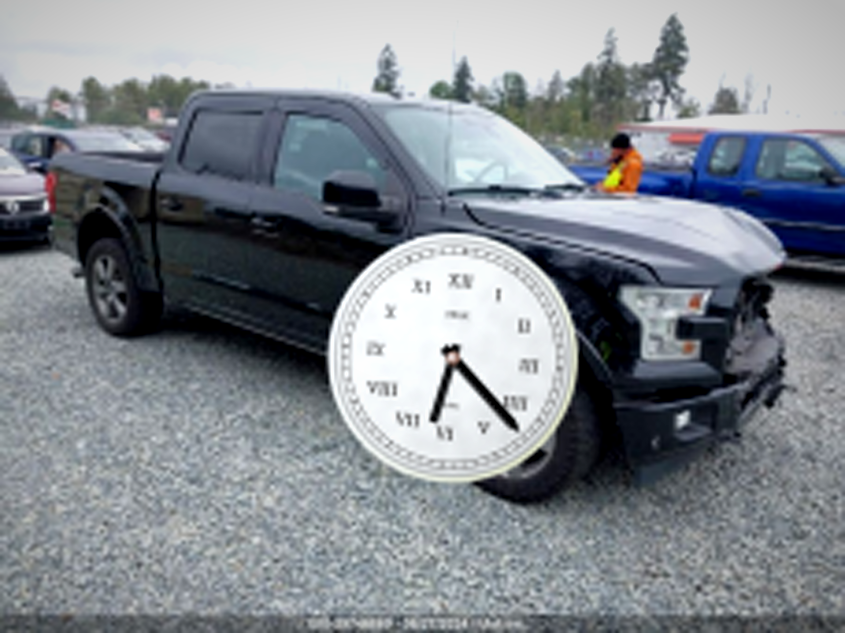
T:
6.22
